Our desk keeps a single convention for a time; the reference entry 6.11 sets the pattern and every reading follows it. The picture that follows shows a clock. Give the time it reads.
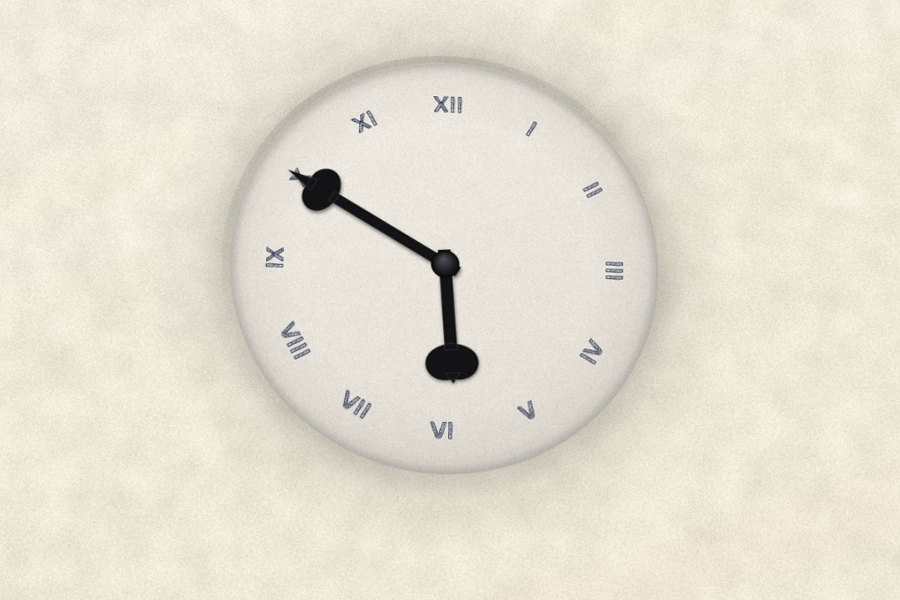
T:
5.50
